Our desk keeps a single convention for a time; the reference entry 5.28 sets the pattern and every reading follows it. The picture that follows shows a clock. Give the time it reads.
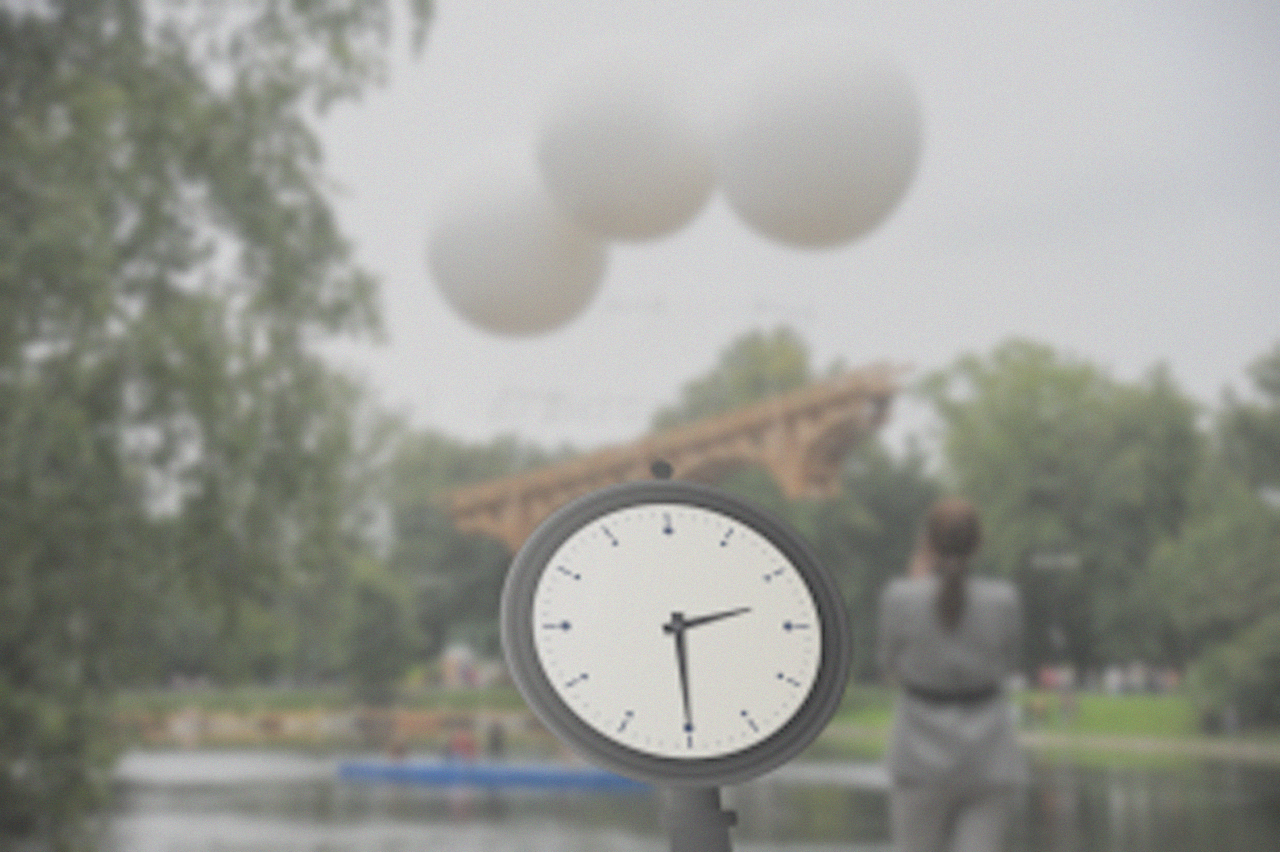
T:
2.30
